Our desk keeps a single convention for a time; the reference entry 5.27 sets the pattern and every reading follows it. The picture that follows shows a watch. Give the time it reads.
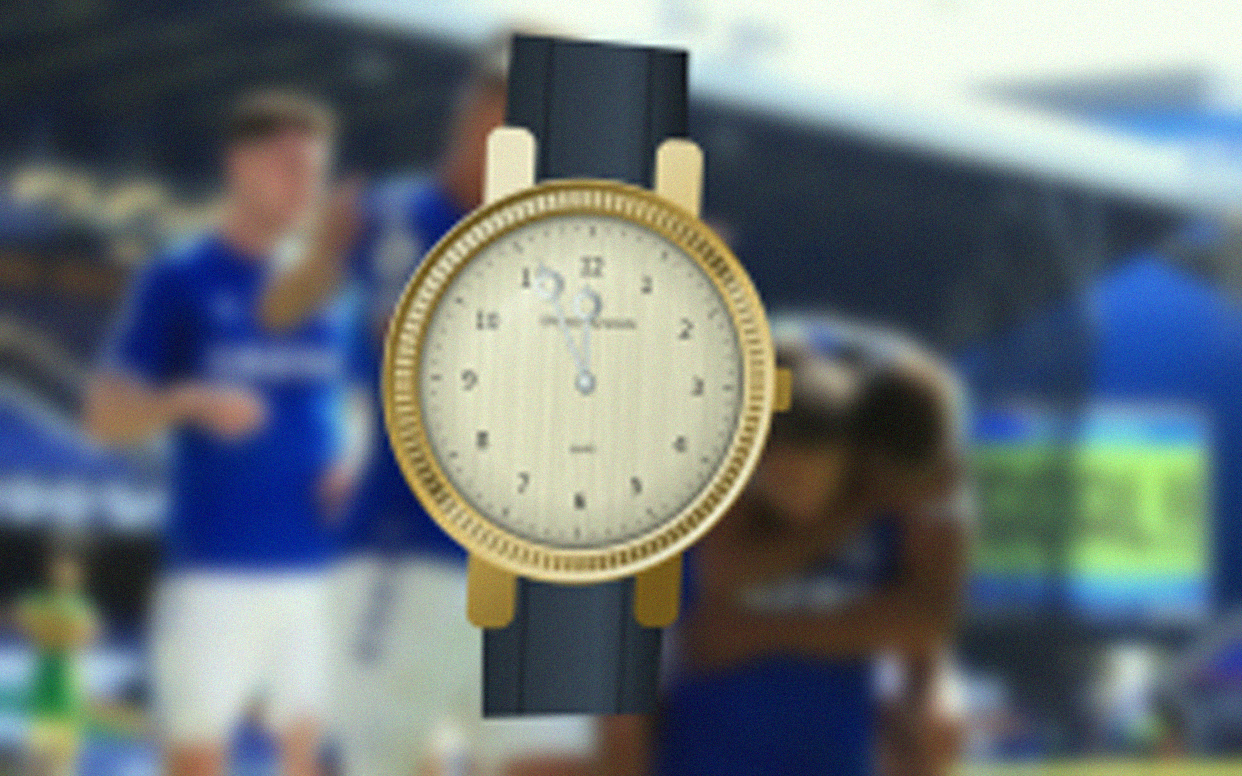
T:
11.56
